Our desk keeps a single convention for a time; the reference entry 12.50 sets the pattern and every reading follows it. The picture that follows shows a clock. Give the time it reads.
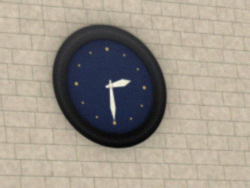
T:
2.30
